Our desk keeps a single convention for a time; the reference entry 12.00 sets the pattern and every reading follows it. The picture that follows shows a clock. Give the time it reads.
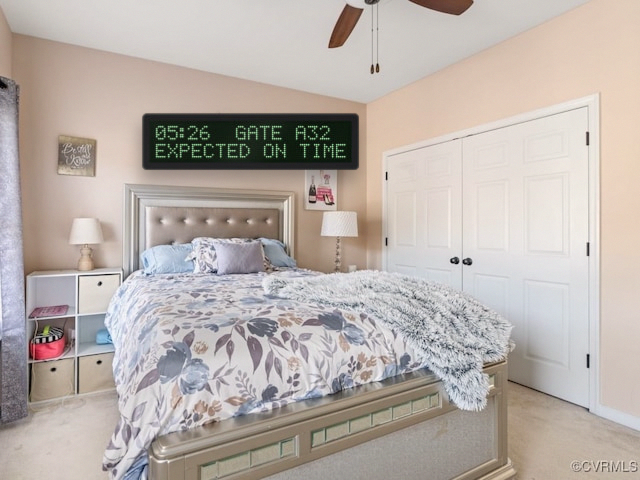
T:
5.26
